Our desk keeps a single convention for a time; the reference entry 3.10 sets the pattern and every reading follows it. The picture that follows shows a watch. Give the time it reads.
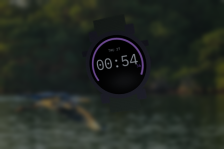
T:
0.54
